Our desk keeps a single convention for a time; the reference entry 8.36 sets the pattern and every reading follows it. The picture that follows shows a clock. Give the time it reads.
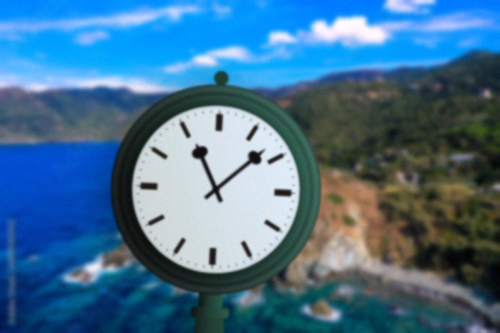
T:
11.08
